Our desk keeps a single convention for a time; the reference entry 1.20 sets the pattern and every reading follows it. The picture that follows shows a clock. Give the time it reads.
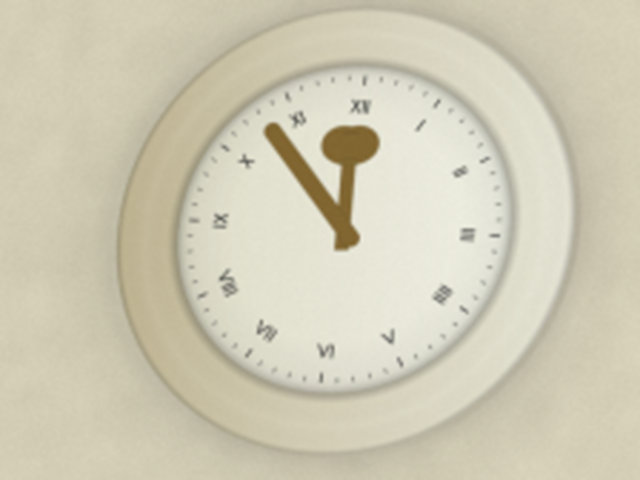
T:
11.53
